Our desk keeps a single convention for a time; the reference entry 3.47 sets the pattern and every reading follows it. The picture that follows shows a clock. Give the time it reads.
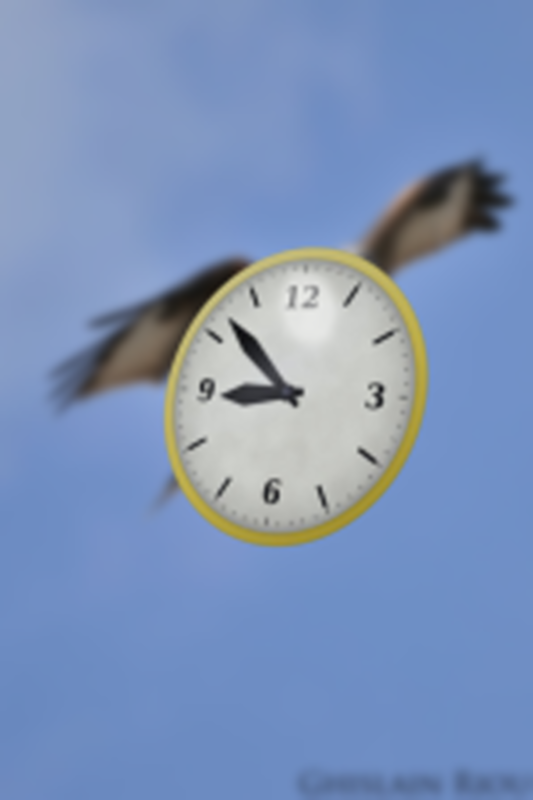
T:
8.52
